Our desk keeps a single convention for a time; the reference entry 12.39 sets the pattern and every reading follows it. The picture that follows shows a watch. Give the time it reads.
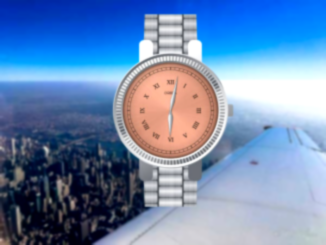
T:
6.02
